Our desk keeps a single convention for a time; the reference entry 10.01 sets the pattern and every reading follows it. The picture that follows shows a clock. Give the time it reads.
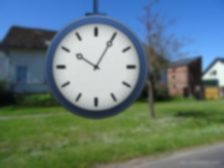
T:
10.05
